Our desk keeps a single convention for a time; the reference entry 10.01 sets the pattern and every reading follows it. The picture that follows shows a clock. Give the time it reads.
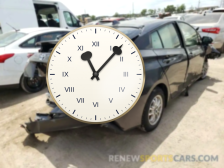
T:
11.07
